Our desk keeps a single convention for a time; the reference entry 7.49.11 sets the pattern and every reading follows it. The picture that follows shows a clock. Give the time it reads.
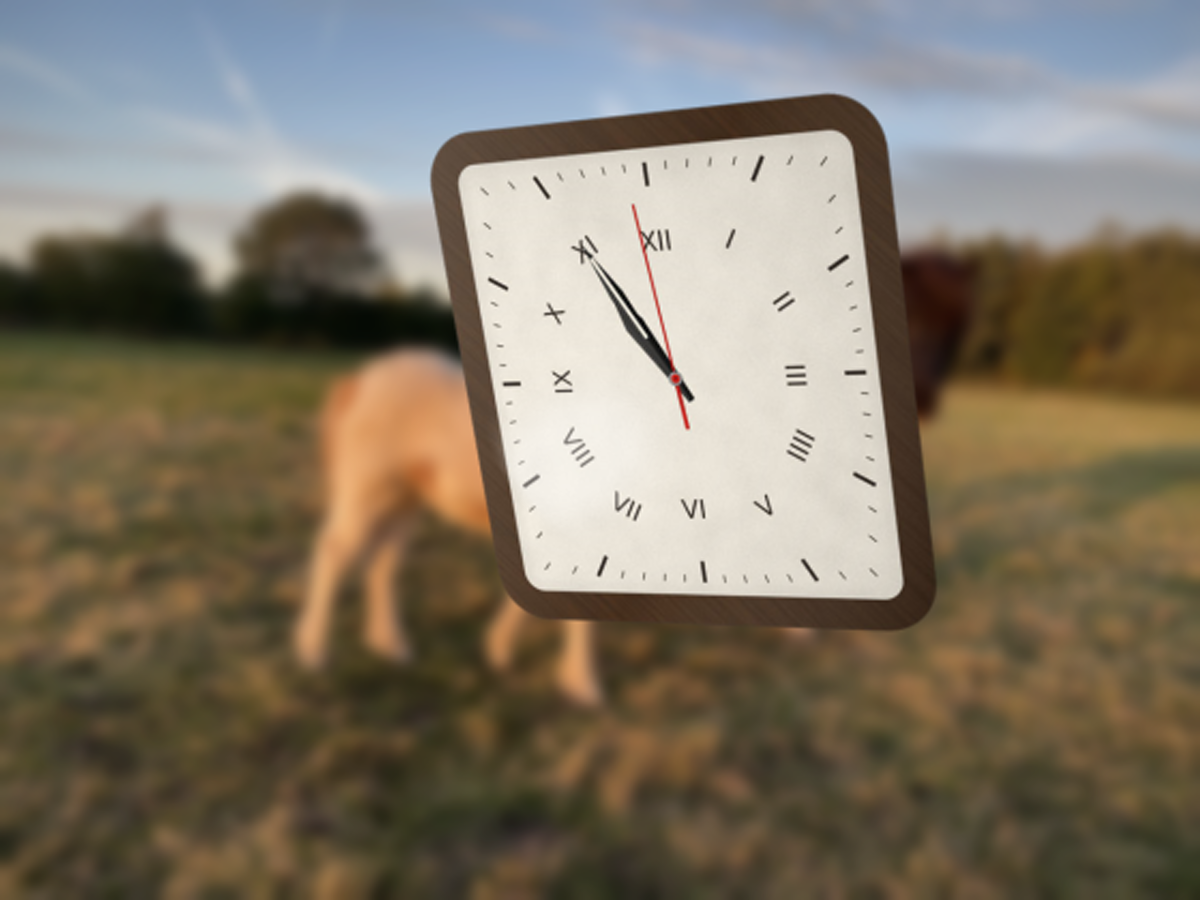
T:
10.54.59
